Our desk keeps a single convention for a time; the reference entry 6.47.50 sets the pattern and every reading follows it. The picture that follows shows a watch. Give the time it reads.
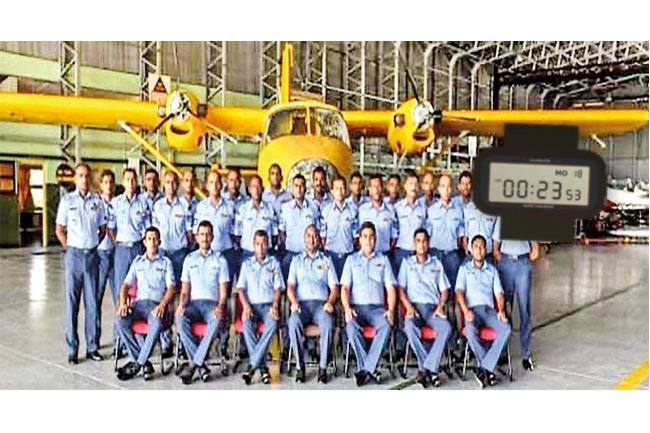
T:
0.23.53
